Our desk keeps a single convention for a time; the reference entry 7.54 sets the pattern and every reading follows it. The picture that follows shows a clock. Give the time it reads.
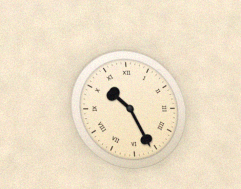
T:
10.26
